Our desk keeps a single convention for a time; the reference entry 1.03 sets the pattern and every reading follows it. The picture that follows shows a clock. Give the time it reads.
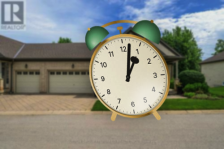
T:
1.02
